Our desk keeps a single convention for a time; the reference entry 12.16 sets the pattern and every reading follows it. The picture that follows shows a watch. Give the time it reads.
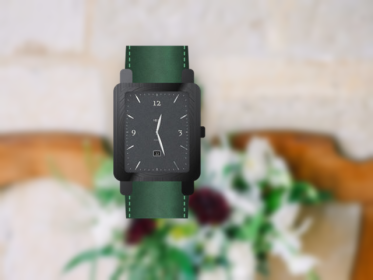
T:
12.27
